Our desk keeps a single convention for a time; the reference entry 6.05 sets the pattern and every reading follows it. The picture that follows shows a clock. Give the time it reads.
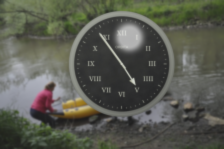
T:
4.54
